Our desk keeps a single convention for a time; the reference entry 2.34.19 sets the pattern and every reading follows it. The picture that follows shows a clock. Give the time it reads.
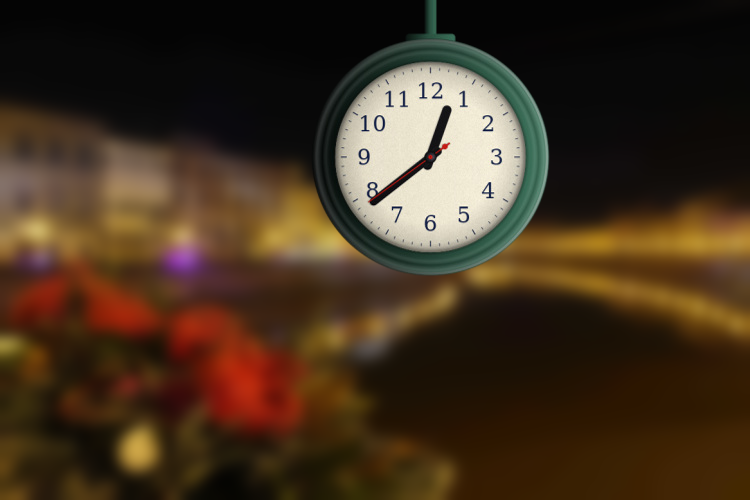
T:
12.38.39
